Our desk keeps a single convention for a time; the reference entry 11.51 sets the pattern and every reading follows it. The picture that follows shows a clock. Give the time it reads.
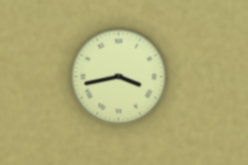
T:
3.43
